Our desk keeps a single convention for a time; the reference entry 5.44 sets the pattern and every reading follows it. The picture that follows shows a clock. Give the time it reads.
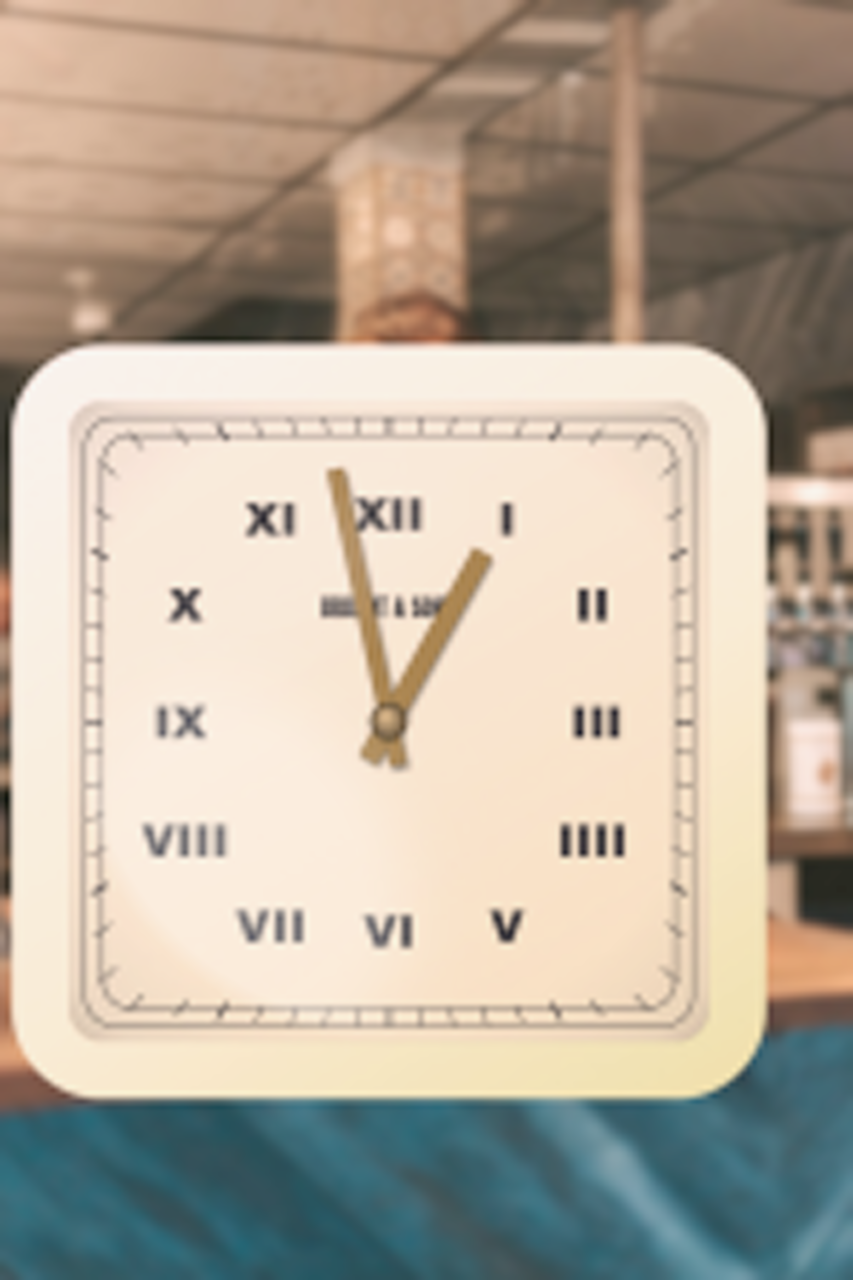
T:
12.58
